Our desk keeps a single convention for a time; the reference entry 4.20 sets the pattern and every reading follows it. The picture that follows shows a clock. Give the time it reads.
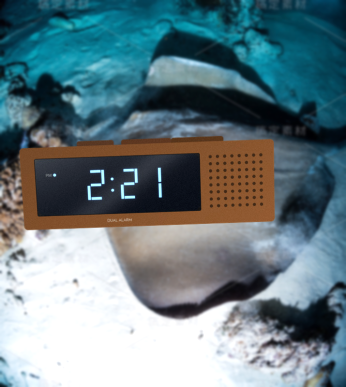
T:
2.21
